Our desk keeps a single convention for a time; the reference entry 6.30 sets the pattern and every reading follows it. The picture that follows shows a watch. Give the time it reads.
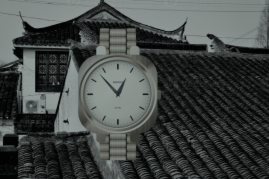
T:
12.53
